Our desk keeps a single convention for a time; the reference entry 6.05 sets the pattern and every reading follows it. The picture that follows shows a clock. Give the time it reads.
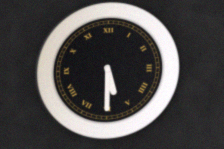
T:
5.30
